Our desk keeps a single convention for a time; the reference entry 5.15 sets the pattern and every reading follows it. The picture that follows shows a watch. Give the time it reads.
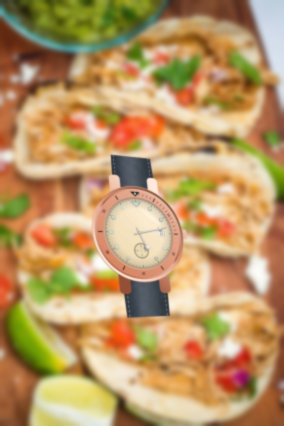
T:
5.13
